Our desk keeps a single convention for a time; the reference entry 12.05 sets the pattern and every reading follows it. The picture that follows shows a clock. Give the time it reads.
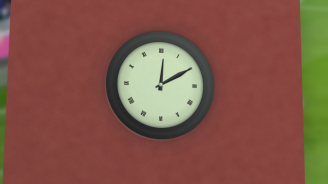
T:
12.10
